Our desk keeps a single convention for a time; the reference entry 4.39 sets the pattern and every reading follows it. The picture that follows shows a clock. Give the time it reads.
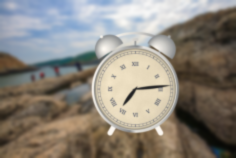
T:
7.14
